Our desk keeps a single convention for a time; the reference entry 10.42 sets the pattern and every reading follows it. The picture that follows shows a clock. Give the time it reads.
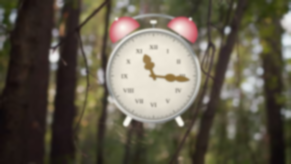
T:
11.16
